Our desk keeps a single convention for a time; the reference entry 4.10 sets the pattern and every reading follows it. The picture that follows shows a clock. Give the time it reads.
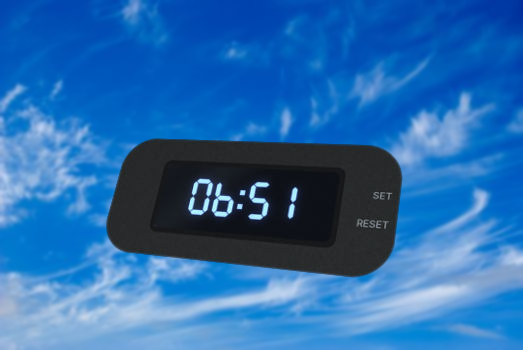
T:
6.51
